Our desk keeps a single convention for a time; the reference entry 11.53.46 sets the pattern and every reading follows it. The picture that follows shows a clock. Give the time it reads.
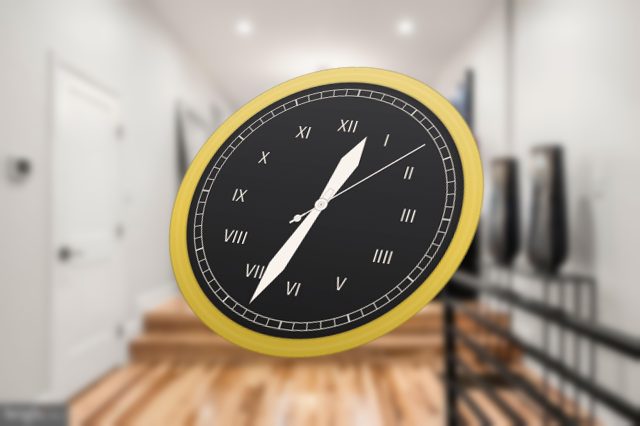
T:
12.33.08
